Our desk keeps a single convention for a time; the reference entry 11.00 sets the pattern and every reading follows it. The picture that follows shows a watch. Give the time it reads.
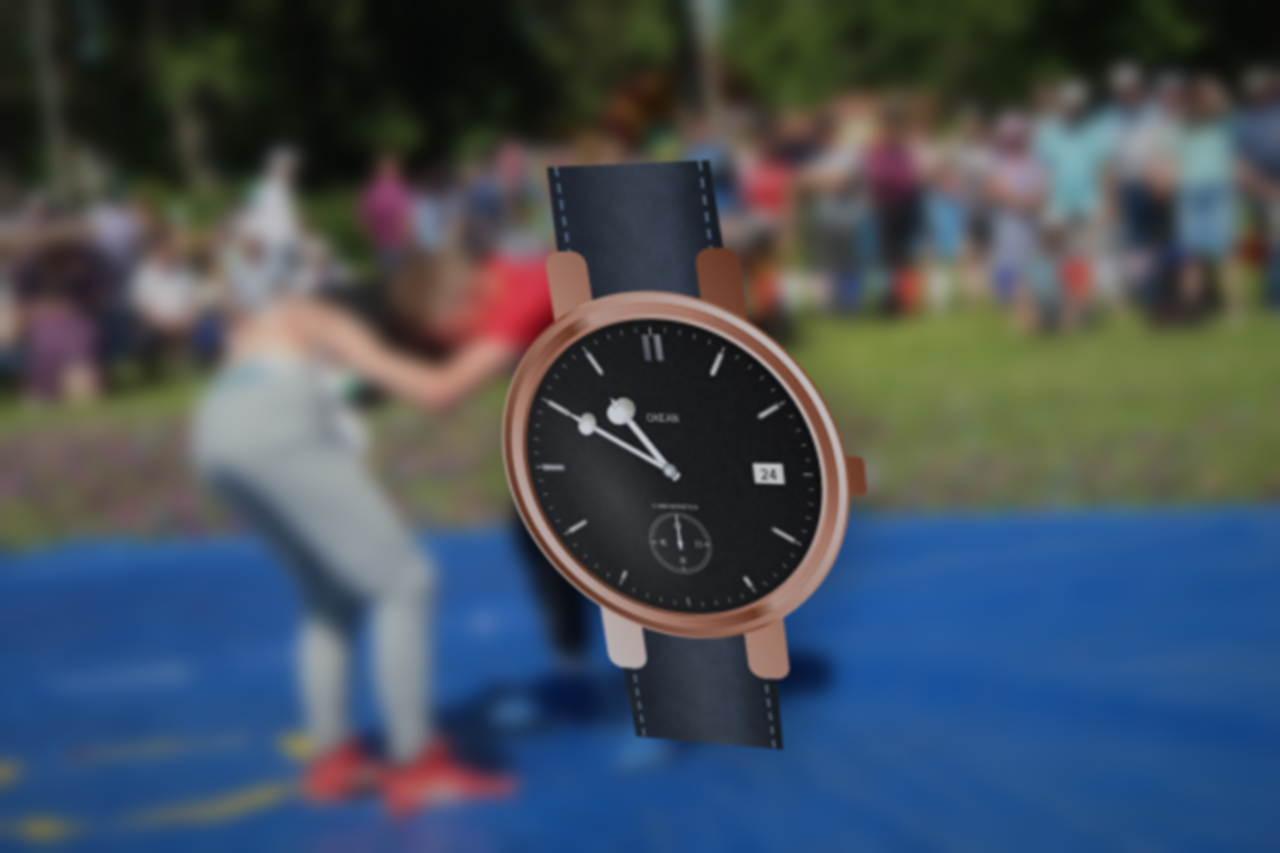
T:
10.50
